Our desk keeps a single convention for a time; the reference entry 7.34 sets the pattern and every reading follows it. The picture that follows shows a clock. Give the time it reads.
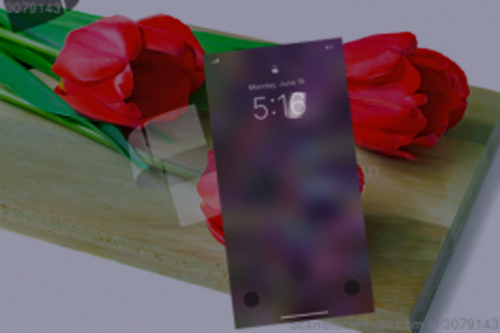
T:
5.16
